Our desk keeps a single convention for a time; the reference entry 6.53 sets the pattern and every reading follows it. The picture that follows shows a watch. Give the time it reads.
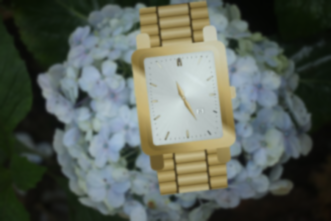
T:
11.26
